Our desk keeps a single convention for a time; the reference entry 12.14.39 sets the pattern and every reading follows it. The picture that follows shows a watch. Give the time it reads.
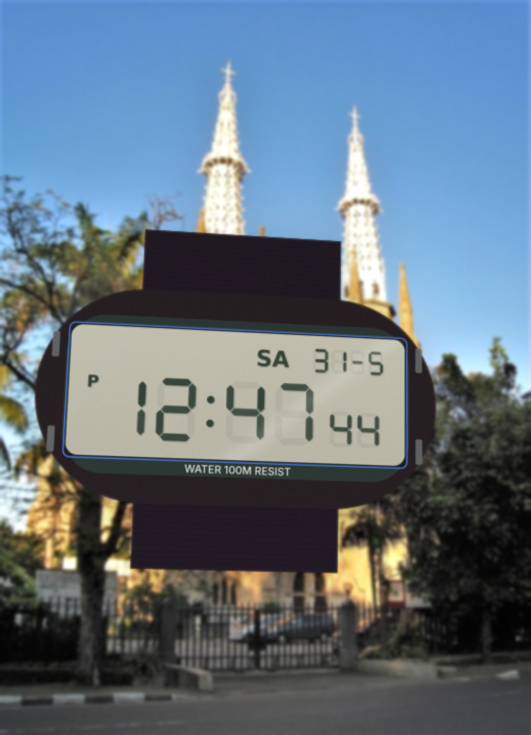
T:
12.47.44
